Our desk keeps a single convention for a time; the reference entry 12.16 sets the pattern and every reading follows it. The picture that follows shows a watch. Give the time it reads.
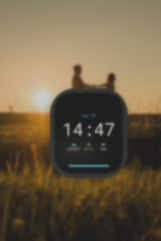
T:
14.47
